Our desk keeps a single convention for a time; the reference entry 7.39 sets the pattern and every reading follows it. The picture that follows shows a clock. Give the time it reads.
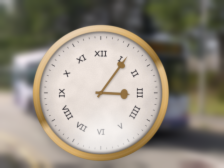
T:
3.06
